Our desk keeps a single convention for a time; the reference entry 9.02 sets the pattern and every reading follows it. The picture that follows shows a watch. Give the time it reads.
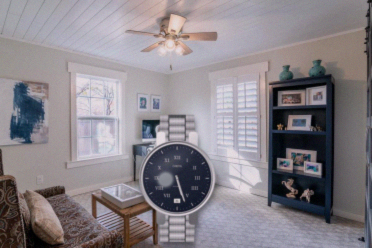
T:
5.27
